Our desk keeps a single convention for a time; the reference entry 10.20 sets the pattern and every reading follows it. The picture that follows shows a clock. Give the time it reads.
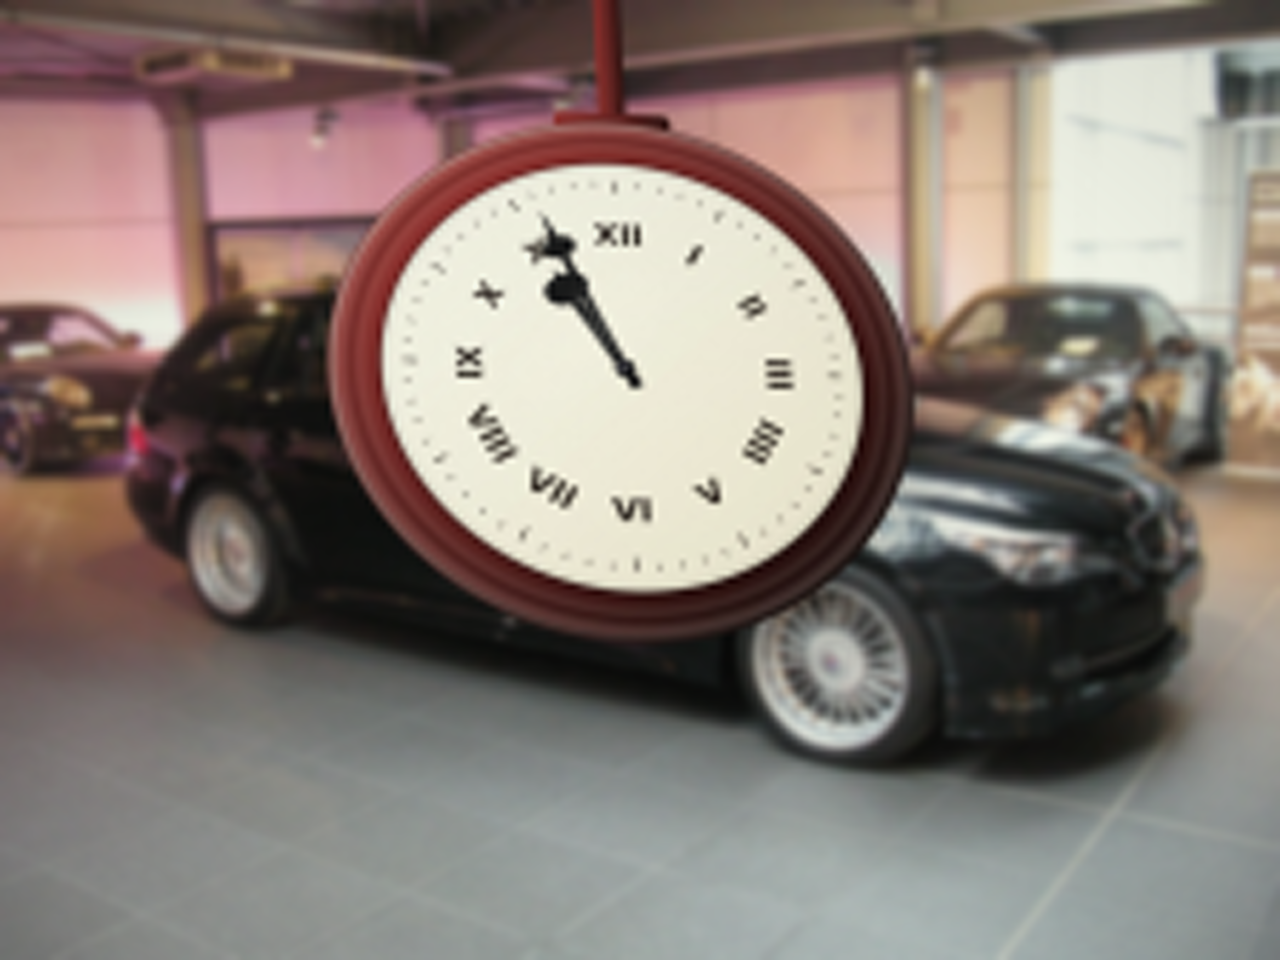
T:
10.56
